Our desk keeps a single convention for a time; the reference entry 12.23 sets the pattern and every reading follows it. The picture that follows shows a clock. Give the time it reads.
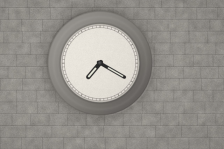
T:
7.20
